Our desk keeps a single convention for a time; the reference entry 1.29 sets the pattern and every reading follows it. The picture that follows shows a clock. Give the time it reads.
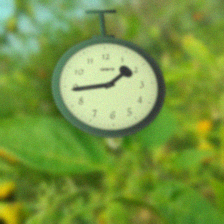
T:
1.44
